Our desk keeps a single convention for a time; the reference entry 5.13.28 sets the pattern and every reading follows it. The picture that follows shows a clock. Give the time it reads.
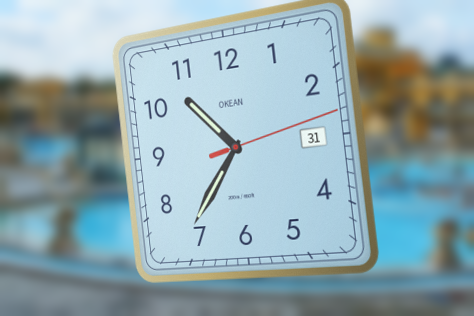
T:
10.36.13
